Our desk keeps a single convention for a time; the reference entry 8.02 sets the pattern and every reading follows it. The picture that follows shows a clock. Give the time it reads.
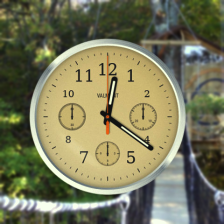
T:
12.21
